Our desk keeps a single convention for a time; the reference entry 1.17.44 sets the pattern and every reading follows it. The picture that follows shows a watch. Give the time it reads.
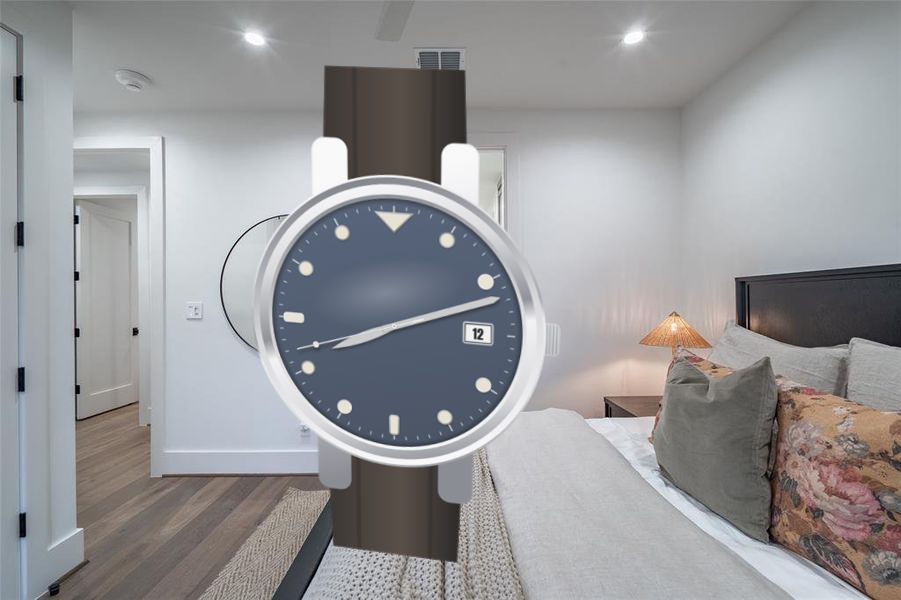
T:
8.11.42
